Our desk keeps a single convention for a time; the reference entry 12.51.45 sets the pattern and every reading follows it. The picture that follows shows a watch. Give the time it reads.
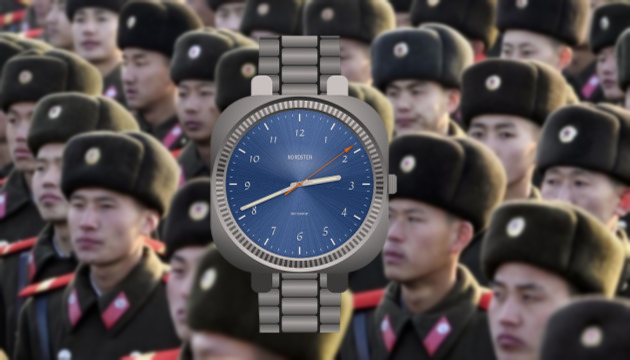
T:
2.41.09
